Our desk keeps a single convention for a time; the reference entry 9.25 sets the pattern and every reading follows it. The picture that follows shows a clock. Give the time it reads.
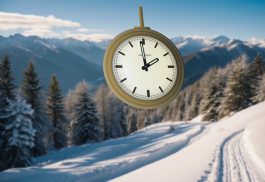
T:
1.59
